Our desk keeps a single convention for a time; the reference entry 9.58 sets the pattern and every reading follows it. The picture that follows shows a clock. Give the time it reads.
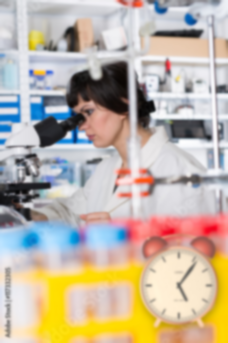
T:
5.06
